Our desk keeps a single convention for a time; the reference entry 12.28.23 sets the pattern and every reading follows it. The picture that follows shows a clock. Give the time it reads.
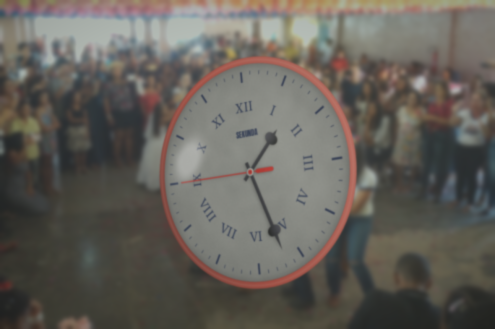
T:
1.26.45
